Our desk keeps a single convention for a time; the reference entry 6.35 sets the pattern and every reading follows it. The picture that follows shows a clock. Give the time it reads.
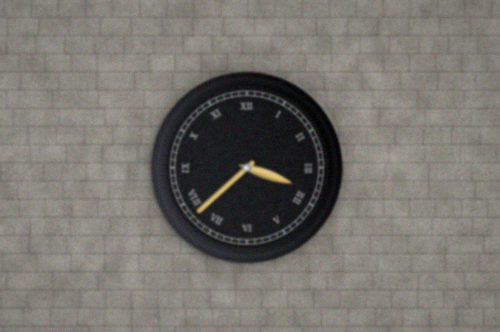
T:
3.38
